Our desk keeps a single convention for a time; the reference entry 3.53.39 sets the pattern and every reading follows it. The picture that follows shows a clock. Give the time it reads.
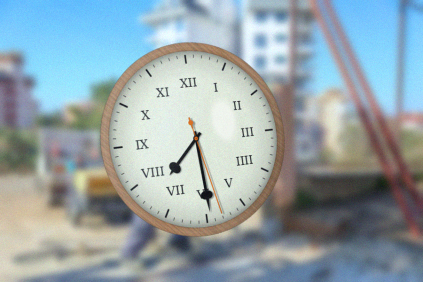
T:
7.29.28
